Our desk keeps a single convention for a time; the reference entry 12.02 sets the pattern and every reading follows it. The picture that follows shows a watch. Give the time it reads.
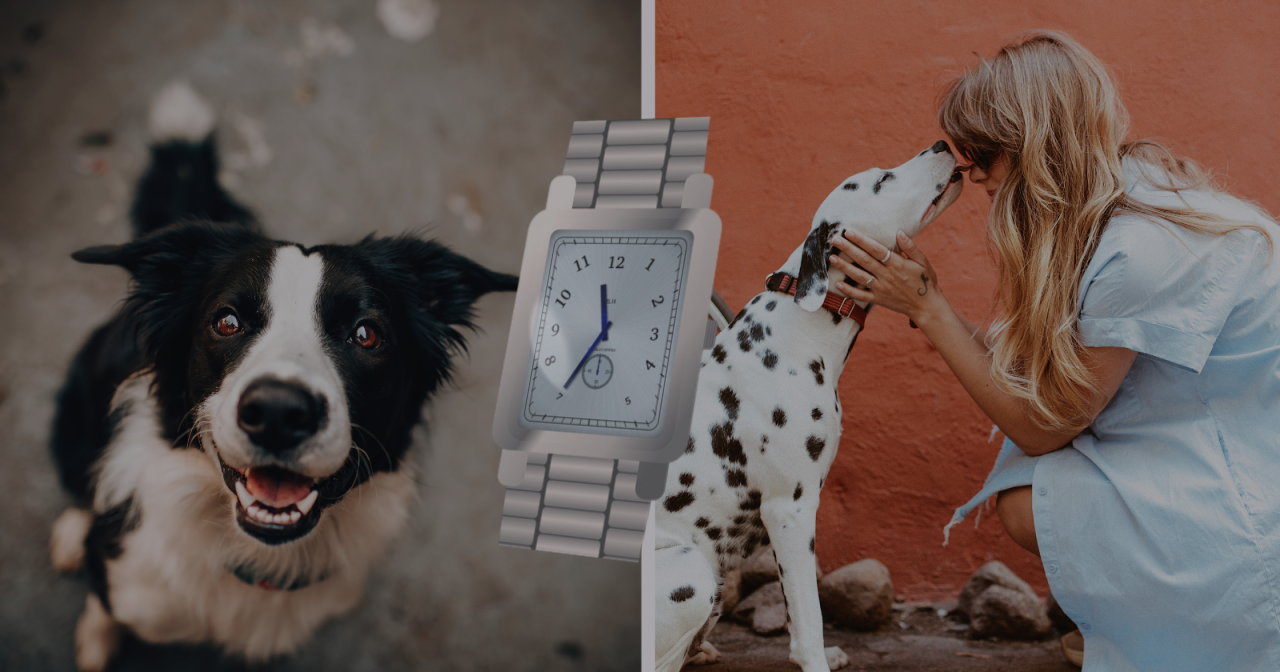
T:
11.35
